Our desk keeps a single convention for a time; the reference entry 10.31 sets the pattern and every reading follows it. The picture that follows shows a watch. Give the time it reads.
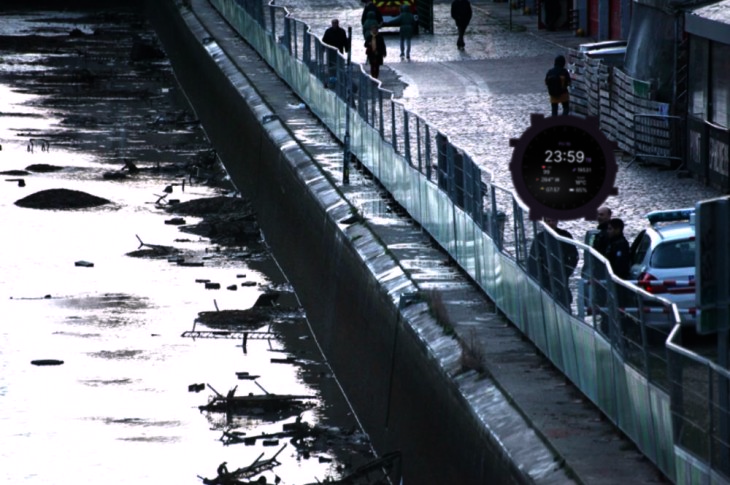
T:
23.59
